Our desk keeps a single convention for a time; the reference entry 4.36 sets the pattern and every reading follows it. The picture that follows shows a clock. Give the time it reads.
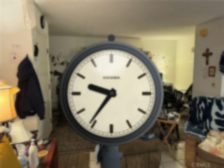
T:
9.36
